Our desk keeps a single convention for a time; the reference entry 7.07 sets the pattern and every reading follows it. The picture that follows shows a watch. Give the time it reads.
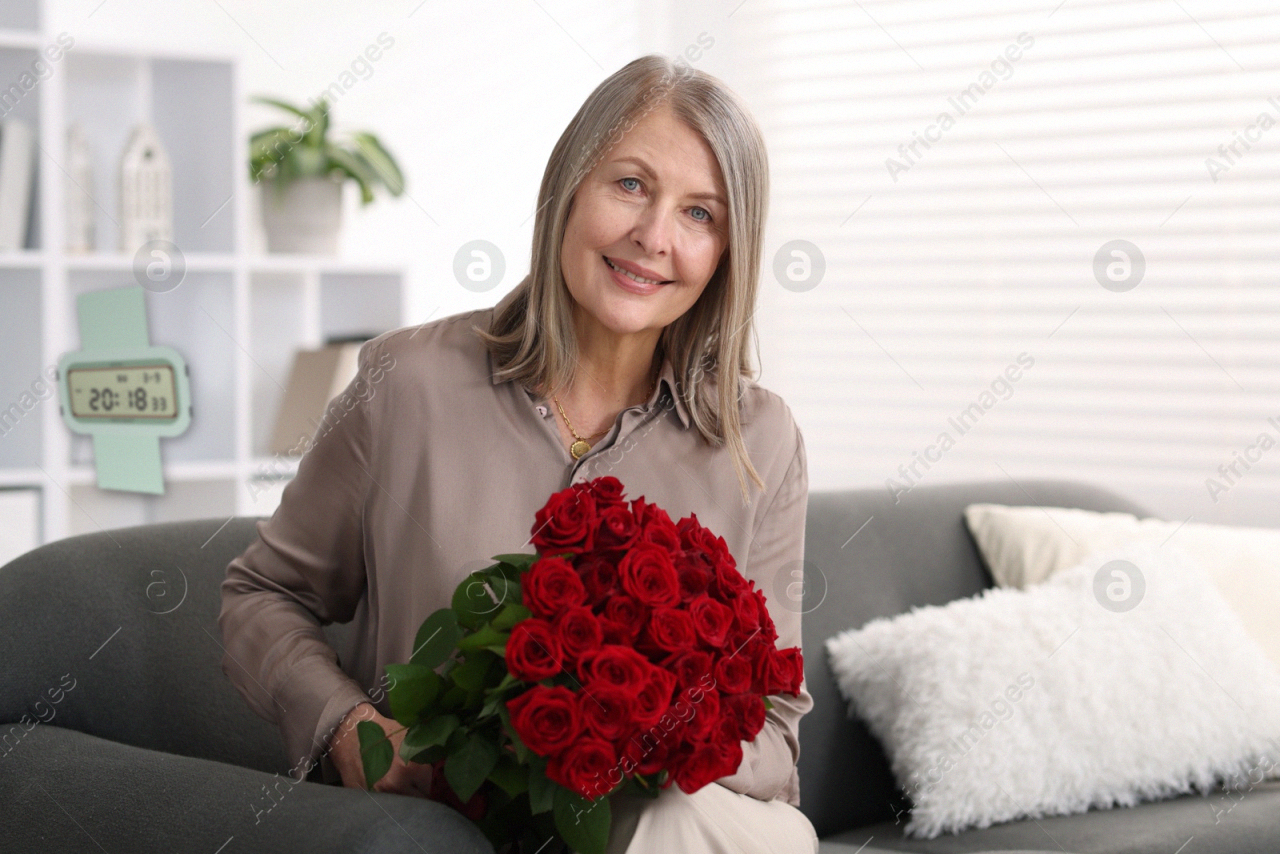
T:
20.18
